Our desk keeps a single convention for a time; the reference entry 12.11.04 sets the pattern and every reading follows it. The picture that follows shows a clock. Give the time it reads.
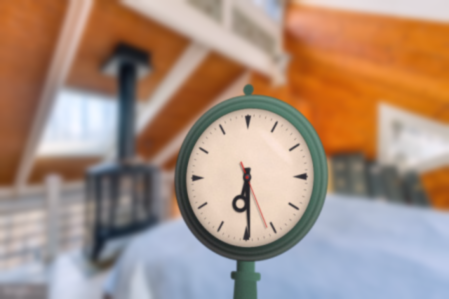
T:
6.29.26
